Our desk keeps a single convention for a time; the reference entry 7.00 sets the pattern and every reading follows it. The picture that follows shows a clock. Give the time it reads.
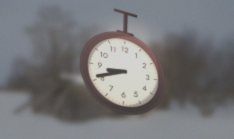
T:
8.41
